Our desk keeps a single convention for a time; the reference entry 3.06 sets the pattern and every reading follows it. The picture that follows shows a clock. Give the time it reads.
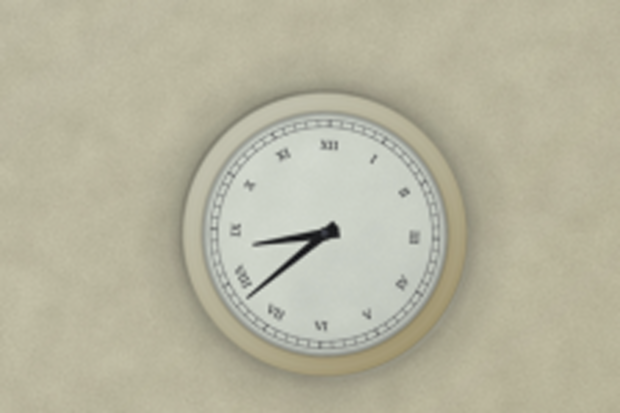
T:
8.38
